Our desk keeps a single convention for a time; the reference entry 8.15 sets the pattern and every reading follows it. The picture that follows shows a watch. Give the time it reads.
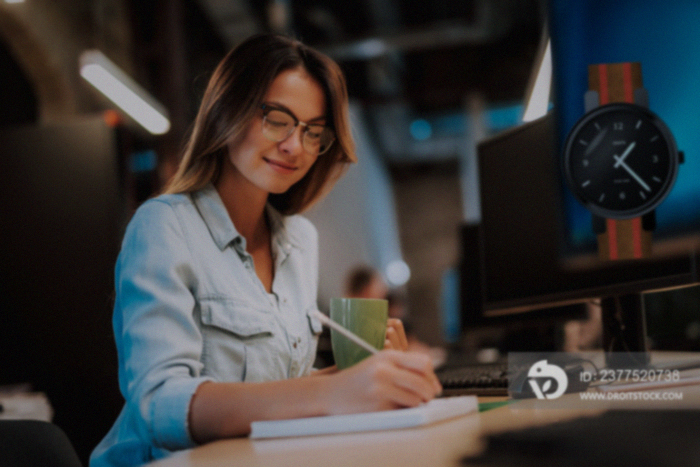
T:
1.23
